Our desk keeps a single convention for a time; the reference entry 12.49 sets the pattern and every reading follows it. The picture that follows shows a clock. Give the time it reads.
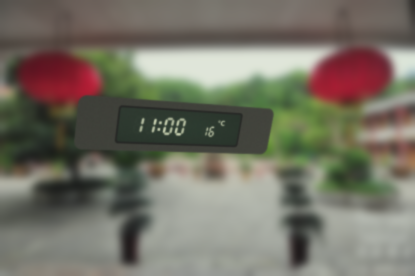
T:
11.00
